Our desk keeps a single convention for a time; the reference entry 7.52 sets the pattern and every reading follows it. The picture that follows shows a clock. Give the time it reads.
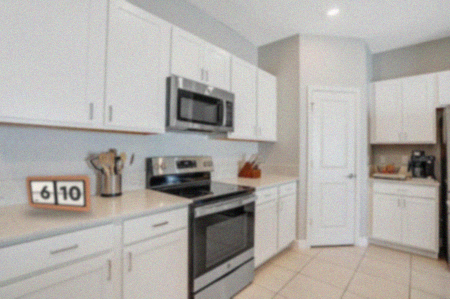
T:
6.10
